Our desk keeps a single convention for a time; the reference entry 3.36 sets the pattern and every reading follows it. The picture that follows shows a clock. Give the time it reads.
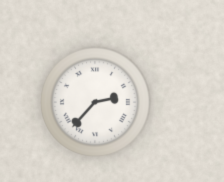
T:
2.37
